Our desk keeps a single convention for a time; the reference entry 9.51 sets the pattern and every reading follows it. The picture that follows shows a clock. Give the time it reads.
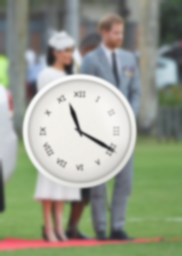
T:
11.20
